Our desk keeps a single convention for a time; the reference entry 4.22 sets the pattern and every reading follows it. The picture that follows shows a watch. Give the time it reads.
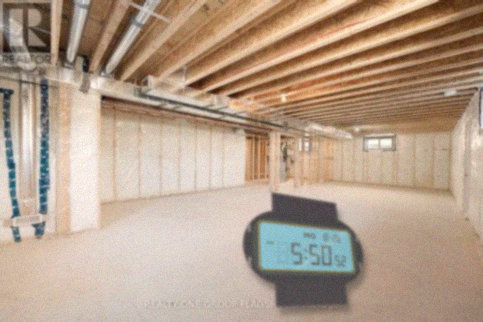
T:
5.50
